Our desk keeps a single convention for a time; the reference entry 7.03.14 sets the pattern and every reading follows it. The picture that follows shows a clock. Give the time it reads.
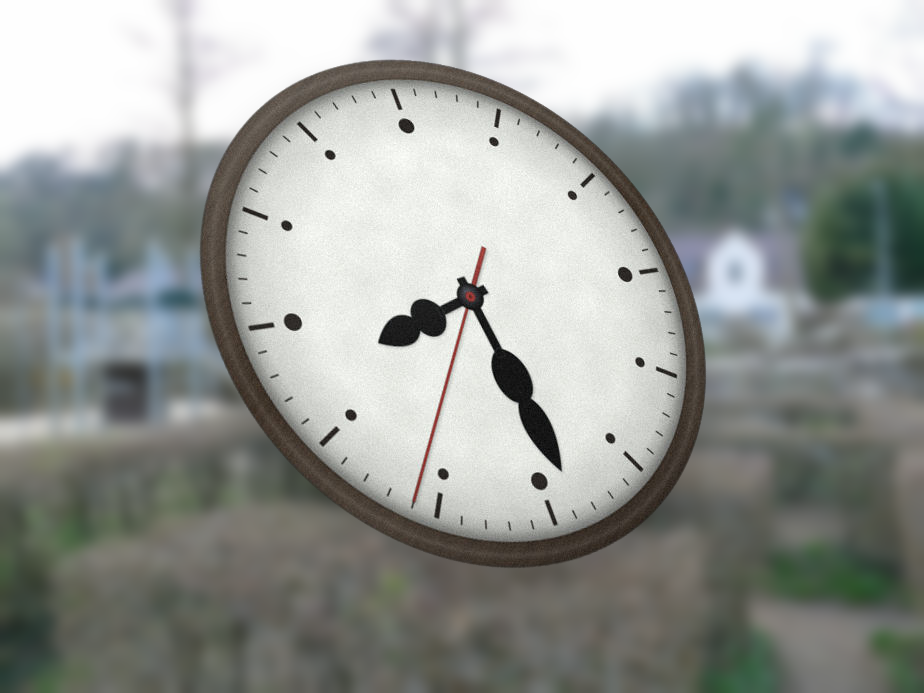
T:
8.28.36
